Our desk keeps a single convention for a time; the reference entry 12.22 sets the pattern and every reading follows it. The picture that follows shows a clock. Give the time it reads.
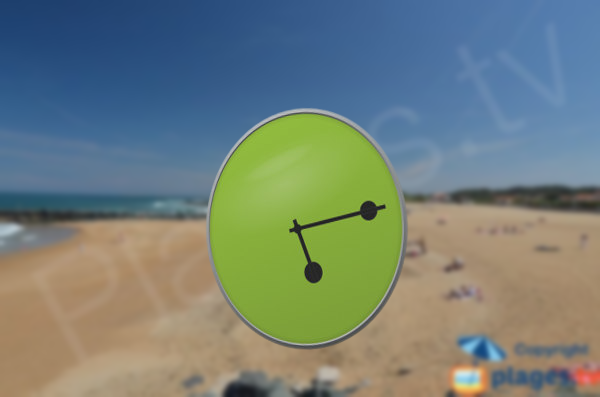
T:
5.13
